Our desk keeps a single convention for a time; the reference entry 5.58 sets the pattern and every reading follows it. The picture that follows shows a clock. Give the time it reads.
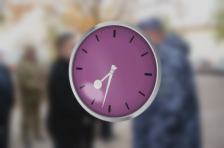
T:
7.32
